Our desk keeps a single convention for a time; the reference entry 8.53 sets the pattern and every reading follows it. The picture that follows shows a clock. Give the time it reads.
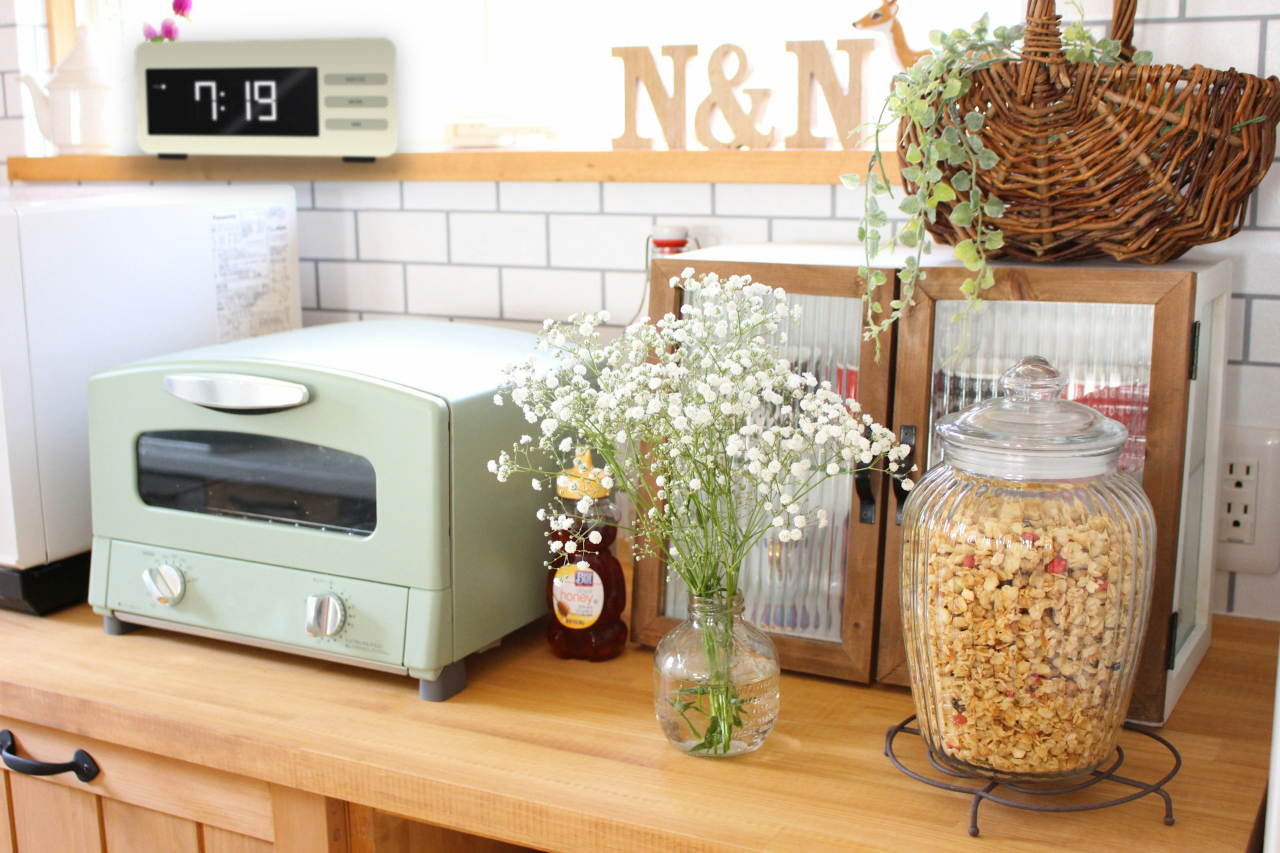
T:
7.19
